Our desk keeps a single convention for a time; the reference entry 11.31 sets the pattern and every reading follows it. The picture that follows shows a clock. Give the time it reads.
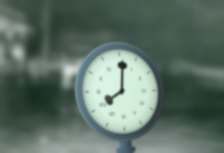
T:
8.01
